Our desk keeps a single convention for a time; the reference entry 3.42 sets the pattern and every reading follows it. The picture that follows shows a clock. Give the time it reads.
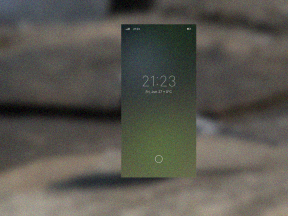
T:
21.23
